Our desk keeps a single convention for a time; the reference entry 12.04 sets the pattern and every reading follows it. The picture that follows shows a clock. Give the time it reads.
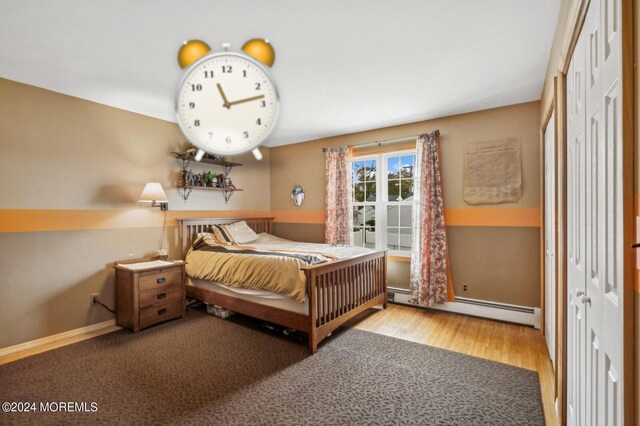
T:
11.13
